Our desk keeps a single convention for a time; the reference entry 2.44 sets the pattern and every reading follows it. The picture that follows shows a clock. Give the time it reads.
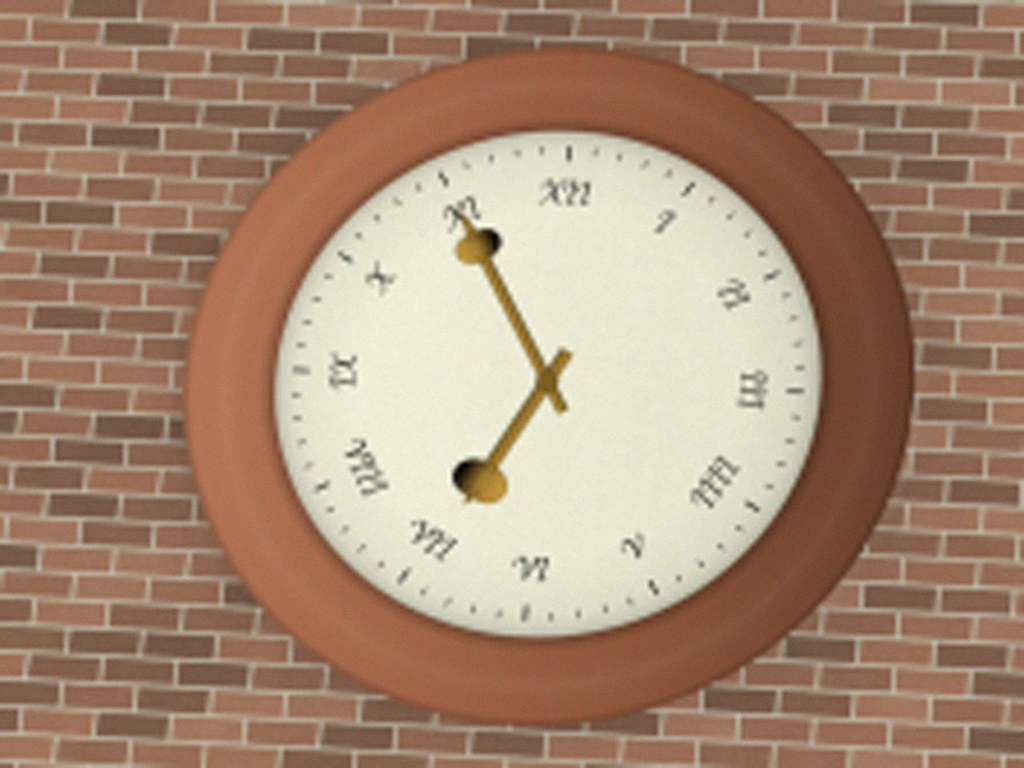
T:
6.55
